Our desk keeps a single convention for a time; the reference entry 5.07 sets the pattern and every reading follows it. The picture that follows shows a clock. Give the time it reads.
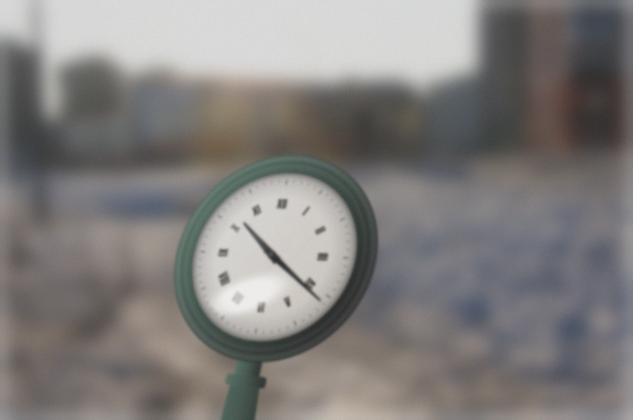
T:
10.21
